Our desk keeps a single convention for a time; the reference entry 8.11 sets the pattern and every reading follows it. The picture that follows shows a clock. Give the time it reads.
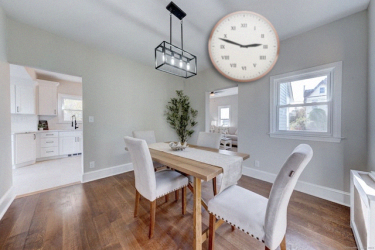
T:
2.48
